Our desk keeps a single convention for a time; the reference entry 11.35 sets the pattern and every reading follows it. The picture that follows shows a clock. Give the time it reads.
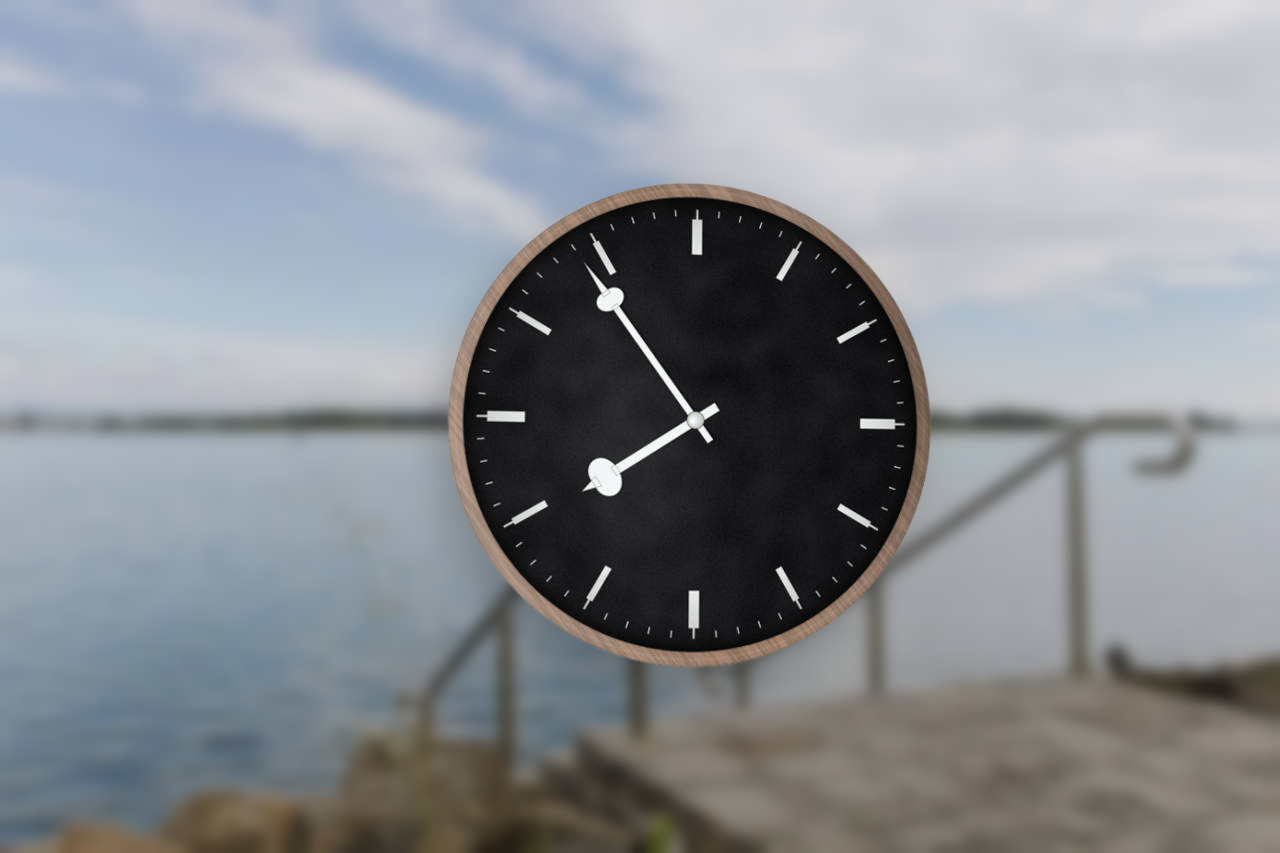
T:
7.54
